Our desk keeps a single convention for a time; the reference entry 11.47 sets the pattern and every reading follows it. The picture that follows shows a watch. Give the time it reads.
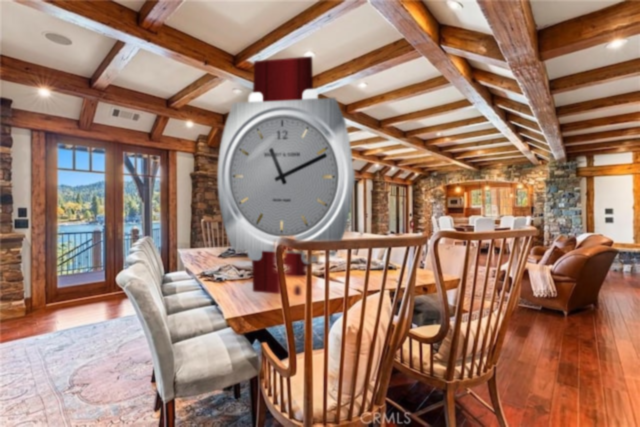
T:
11.11
